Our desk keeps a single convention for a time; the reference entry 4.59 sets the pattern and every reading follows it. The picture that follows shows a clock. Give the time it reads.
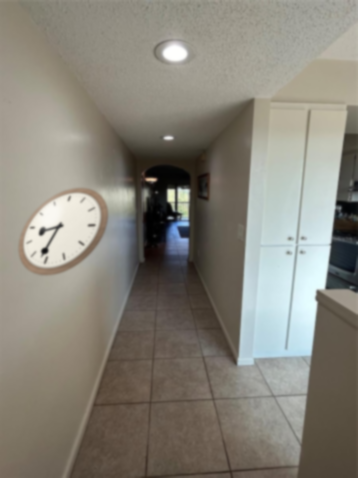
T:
8.32
